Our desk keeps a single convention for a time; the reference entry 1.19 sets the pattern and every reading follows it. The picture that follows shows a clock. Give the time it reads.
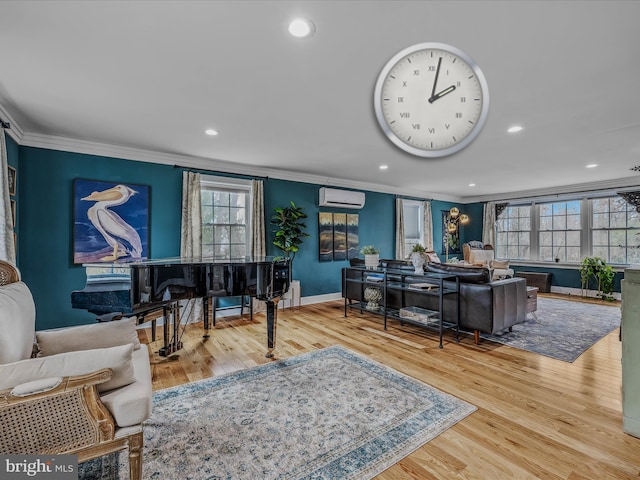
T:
2.02
